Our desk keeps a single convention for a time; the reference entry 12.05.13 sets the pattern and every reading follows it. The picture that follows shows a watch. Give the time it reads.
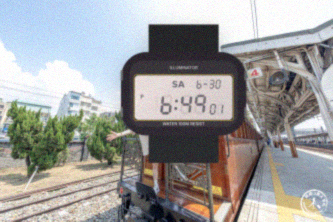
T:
6.49.01
